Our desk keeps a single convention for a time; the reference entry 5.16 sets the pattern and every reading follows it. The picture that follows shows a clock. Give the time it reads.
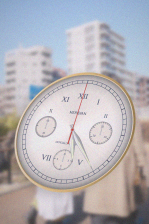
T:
5.23
